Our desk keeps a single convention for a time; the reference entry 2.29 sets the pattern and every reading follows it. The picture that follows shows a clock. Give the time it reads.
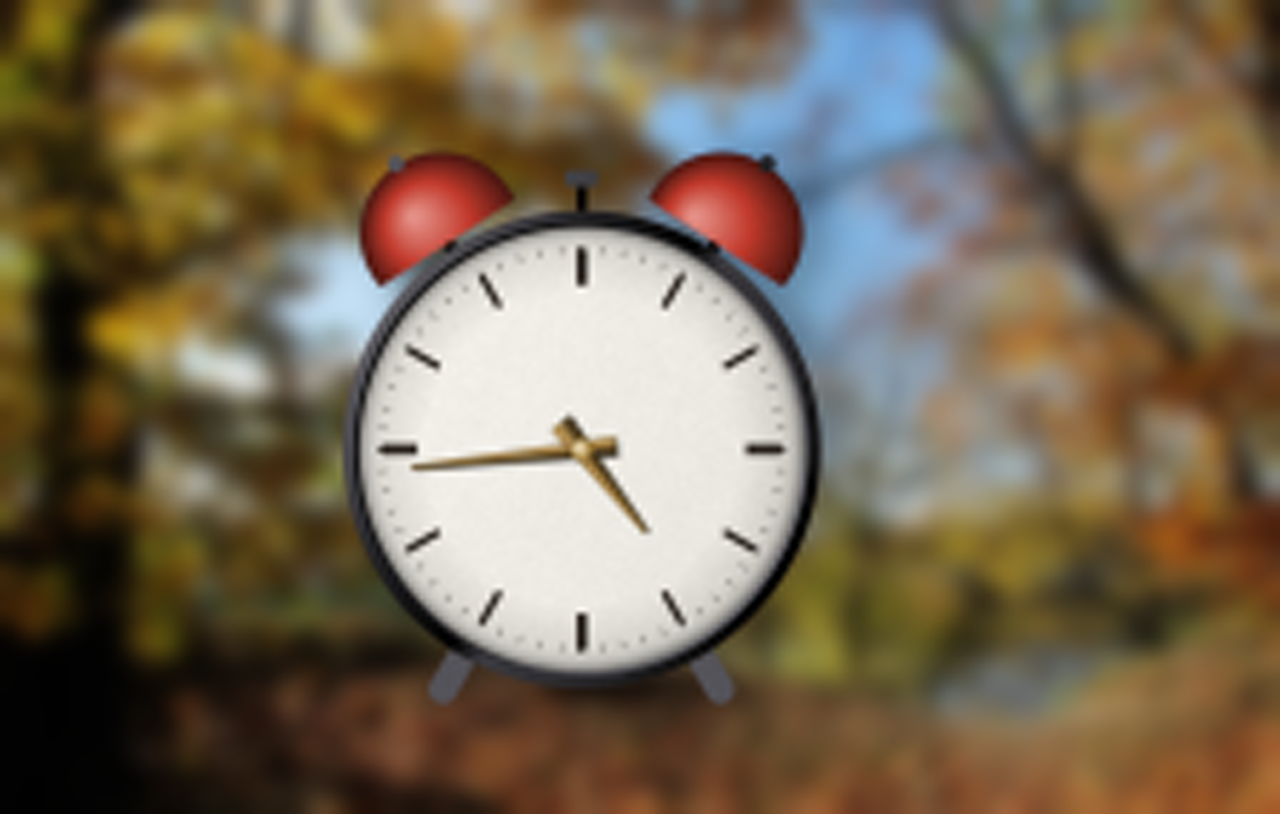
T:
4.44
